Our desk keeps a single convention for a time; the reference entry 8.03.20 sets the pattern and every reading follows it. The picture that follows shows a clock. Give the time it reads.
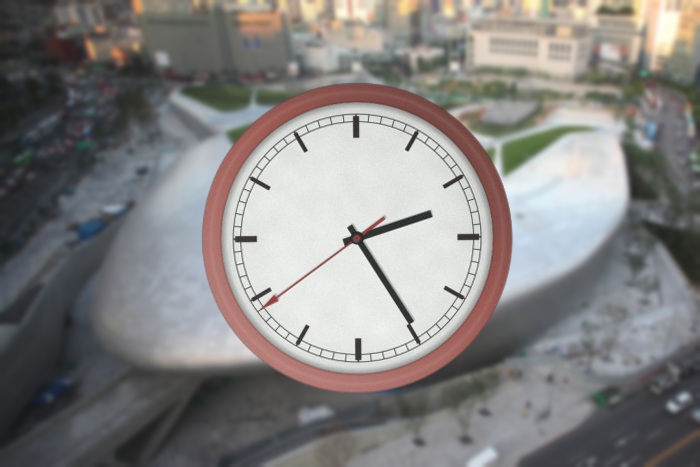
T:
2.24.39
